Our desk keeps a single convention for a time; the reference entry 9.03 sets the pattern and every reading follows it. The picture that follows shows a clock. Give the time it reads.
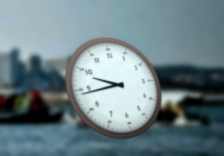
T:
9.44
